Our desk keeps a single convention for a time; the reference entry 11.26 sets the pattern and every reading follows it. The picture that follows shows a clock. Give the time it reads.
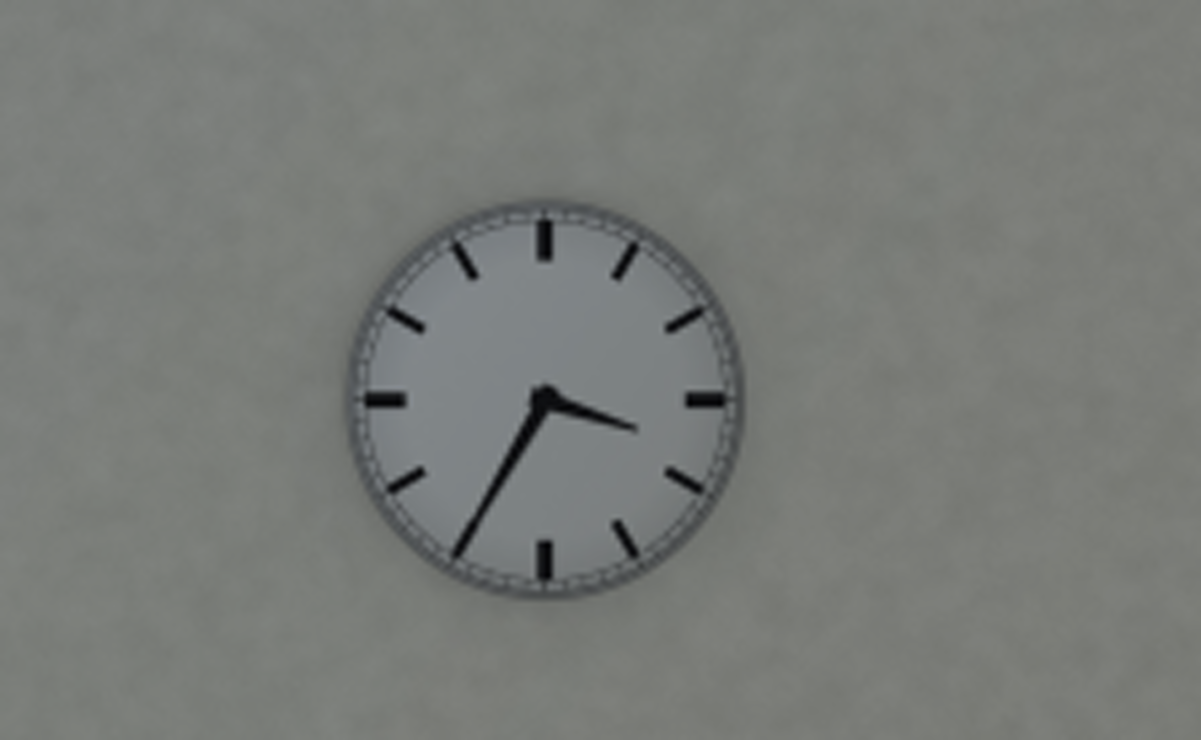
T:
3.35
